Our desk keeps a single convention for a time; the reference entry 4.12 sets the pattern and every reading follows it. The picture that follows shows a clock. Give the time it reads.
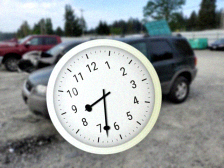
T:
8.33
